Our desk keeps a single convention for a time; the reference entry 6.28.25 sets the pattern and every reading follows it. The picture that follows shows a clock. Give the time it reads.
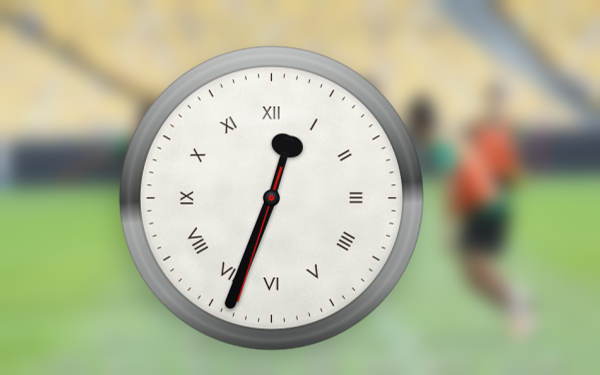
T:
12.33.33
